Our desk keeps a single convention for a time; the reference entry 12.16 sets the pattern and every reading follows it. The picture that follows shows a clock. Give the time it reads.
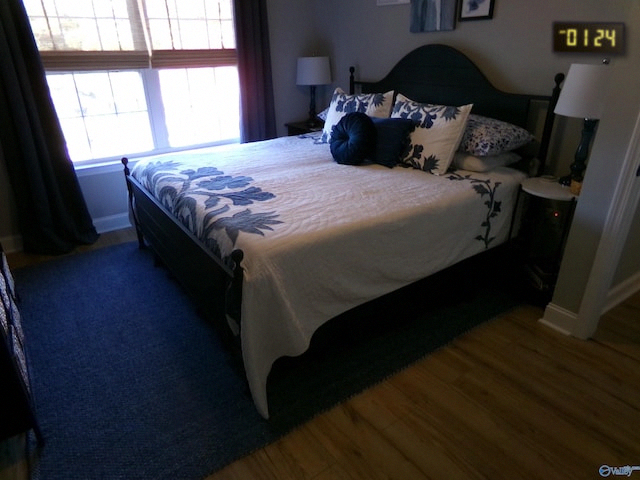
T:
1.24
